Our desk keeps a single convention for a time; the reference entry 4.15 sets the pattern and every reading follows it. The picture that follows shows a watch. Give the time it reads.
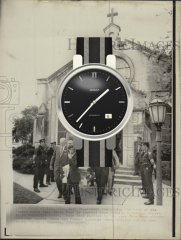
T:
1.37
